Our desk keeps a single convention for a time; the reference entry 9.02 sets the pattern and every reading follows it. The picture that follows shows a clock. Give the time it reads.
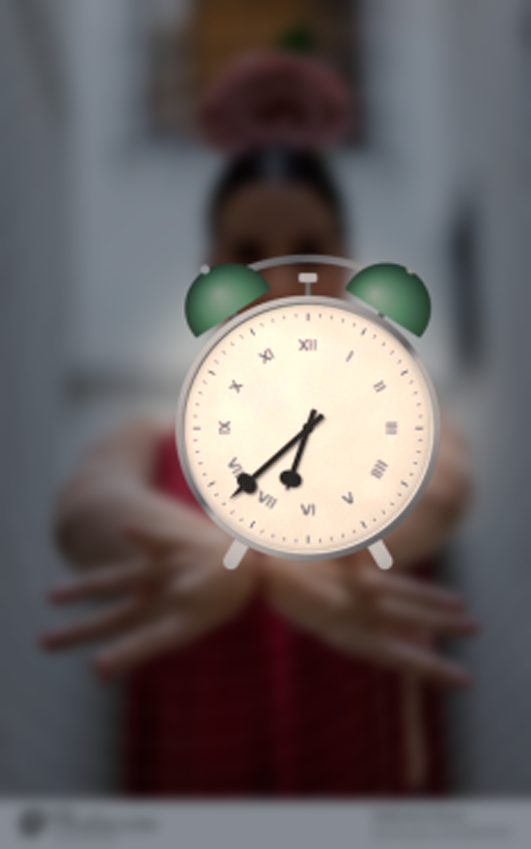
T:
6.38
